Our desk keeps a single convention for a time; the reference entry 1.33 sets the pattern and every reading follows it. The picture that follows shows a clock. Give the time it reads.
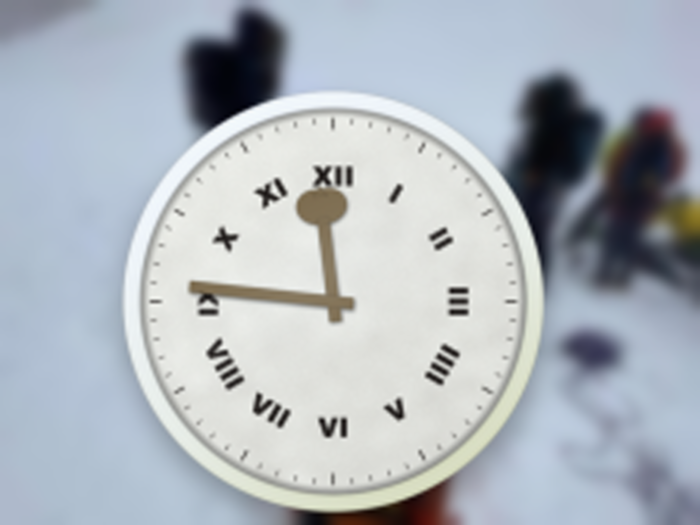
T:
11.46
